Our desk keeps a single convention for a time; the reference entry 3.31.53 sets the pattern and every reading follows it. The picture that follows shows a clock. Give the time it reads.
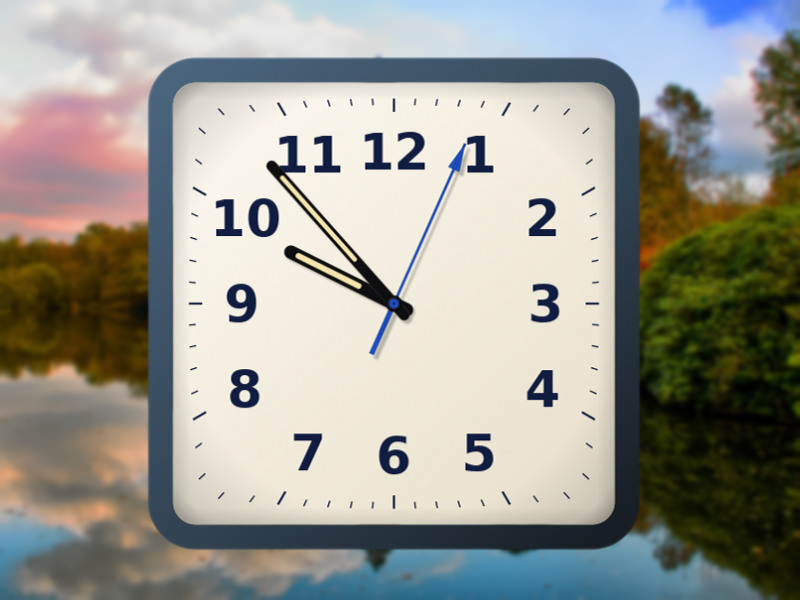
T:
9.53.04
